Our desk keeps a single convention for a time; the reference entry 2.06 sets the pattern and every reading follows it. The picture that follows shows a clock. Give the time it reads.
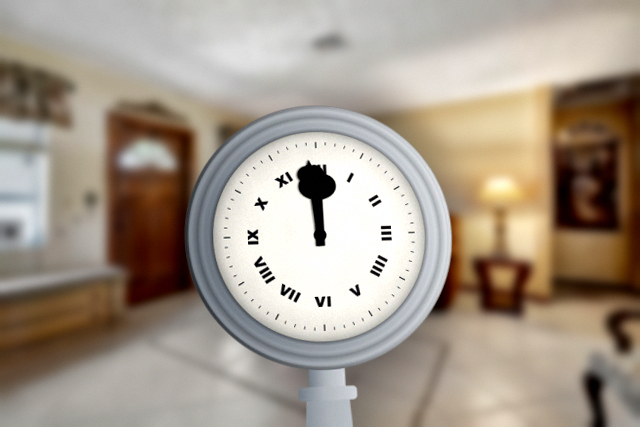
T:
11.59
